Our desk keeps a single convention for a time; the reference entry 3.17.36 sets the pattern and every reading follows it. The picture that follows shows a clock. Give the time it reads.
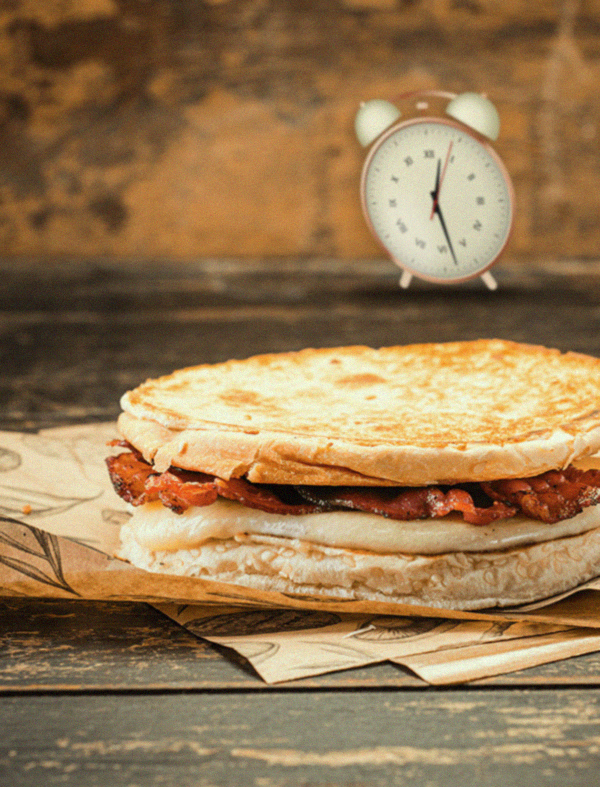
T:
12.28.04
